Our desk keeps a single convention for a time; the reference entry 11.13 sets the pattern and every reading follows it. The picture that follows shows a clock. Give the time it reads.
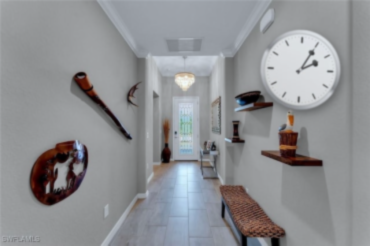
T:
2.05
